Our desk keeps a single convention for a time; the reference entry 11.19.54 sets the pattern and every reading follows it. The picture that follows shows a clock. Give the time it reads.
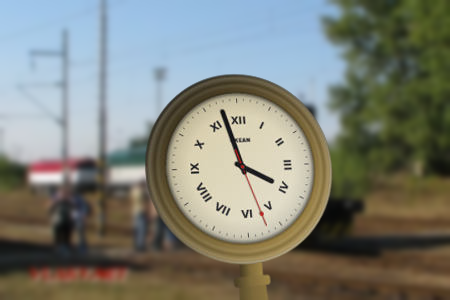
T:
3.57.27
